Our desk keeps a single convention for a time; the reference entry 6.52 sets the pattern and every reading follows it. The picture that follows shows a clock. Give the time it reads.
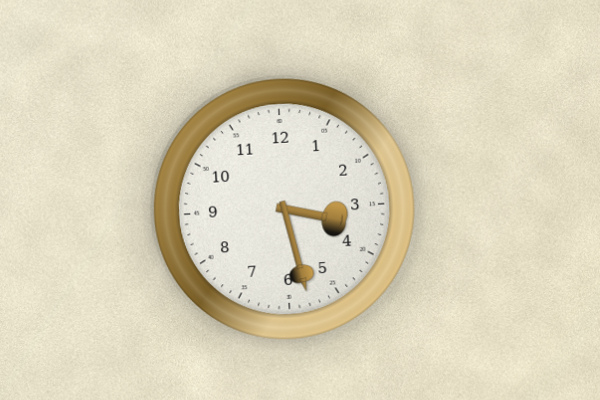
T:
3.28
